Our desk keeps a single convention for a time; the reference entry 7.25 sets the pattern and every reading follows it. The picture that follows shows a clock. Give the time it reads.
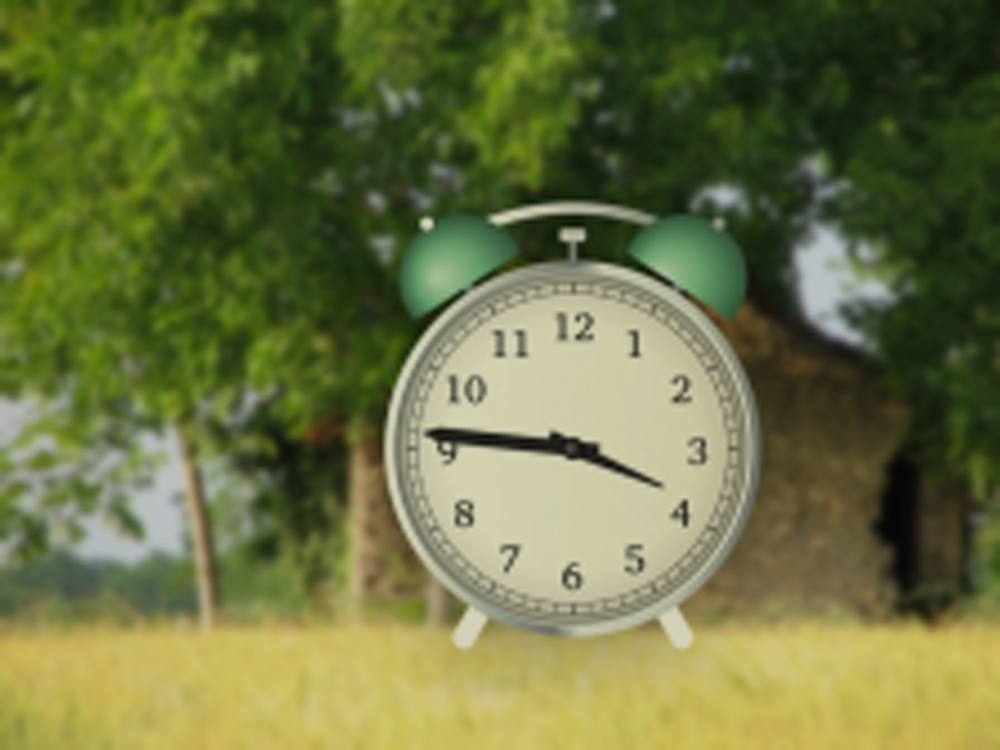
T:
3.46
